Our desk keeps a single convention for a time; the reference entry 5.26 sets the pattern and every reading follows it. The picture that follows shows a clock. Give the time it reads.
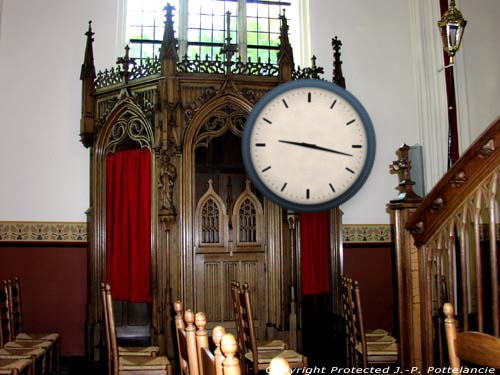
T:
9.17
